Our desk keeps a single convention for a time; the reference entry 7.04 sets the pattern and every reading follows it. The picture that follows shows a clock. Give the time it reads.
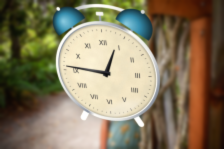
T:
12.46
